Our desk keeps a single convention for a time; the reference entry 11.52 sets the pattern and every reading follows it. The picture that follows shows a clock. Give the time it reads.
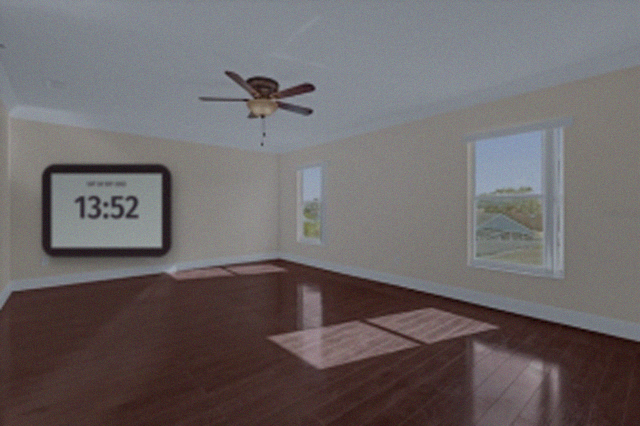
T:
13.52
